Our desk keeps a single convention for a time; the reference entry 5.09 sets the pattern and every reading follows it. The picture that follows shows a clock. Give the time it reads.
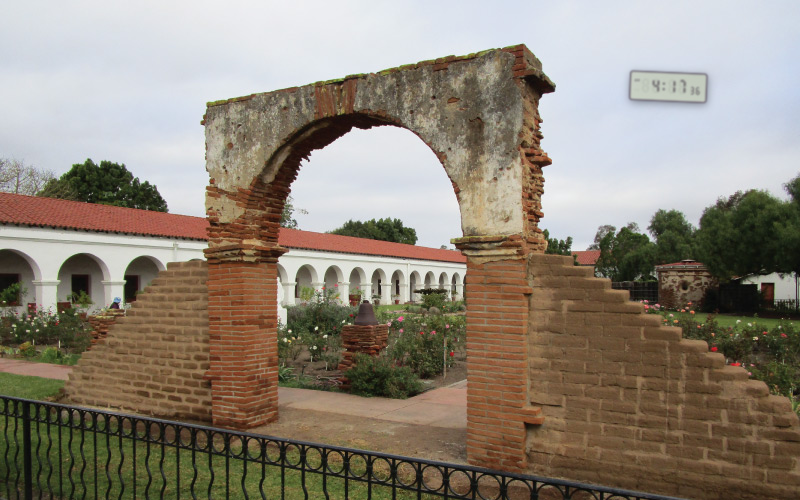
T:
4.17
